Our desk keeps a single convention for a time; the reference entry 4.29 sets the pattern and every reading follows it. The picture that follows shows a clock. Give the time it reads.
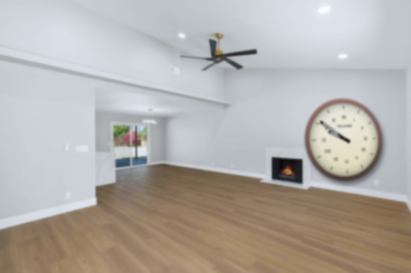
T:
9.51
